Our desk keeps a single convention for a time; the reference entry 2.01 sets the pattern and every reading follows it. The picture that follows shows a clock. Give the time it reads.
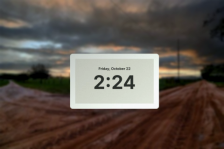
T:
2.24
